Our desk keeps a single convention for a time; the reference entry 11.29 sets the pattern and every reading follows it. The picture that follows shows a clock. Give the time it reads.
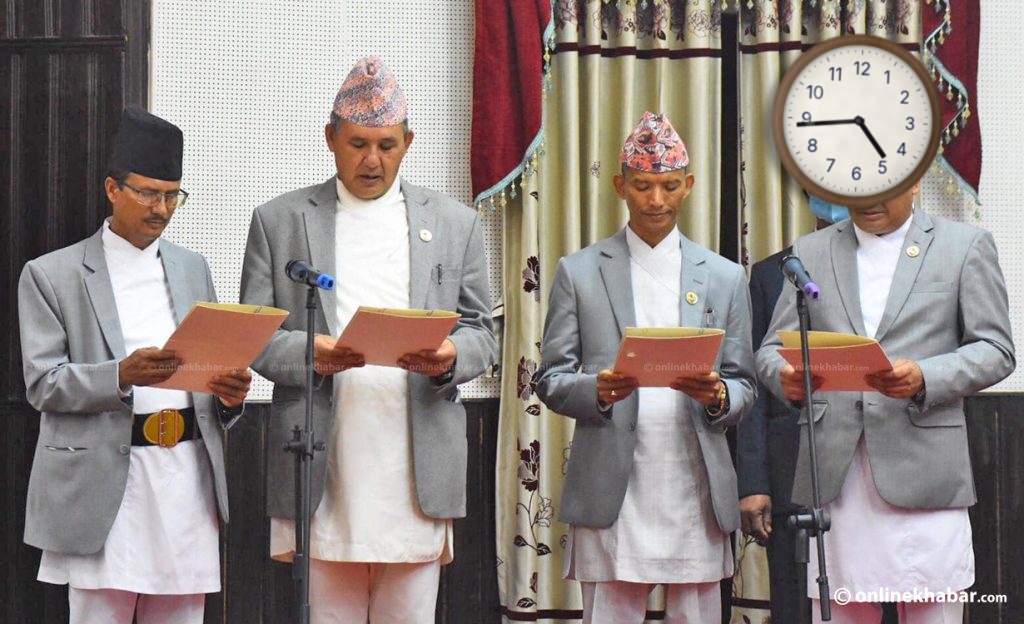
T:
4.44
